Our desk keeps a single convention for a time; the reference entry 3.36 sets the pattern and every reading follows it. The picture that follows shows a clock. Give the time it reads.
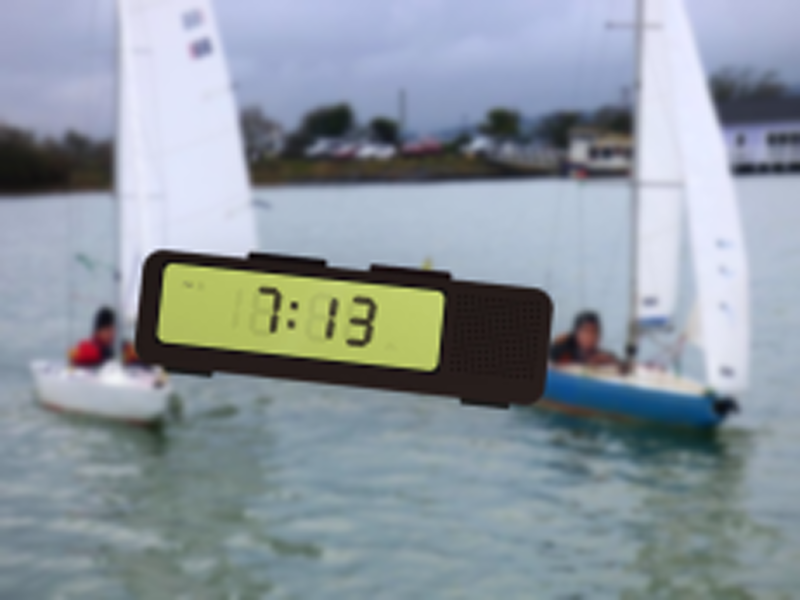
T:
7.13
